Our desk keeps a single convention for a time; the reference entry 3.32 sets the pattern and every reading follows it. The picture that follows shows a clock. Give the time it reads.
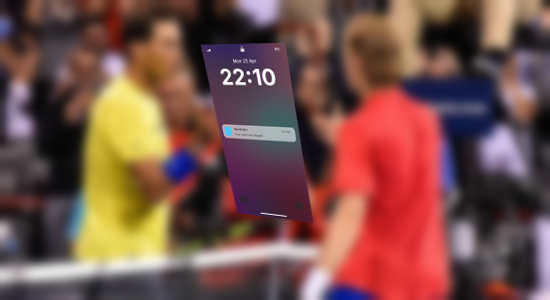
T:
22.10
